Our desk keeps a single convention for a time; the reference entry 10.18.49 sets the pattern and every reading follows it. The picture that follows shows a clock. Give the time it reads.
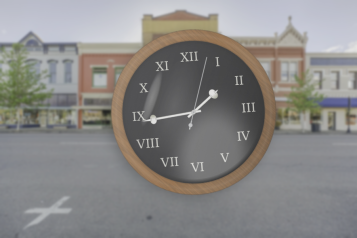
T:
1.44.03
